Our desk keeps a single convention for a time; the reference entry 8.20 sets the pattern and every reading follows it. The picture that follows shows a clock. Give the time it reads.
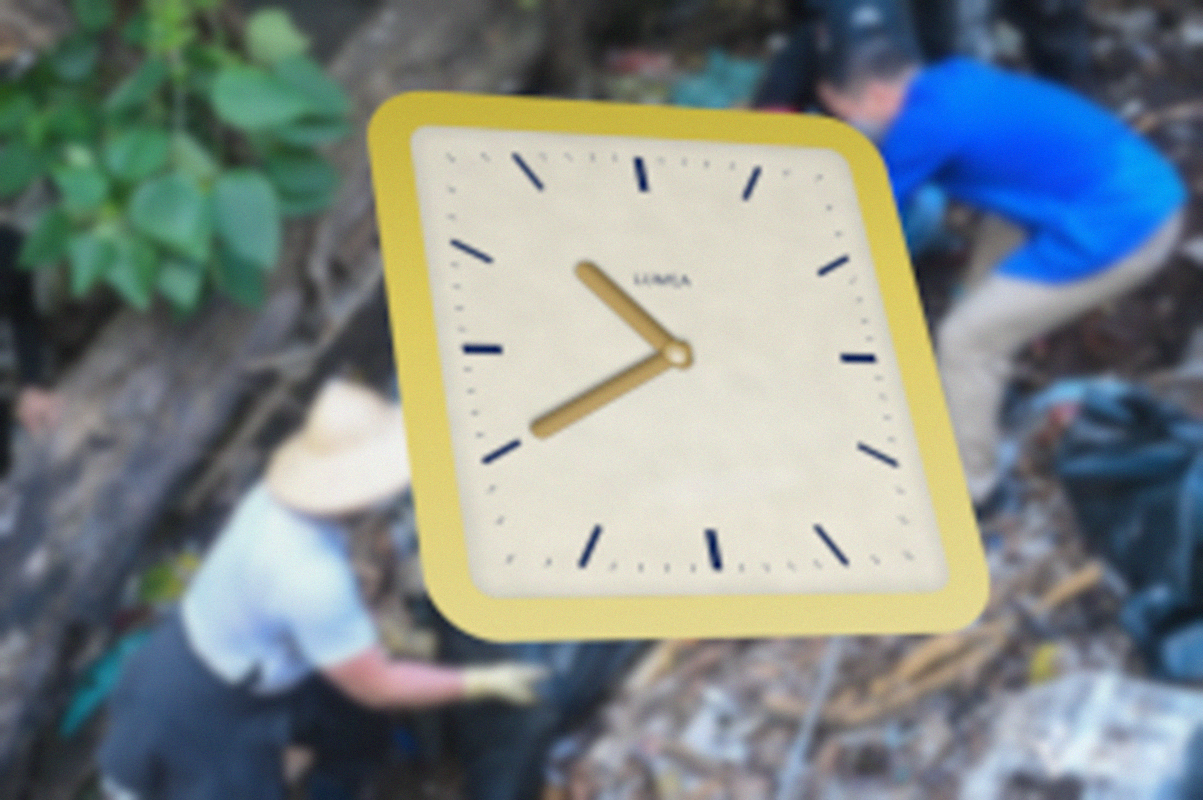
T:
10.40
